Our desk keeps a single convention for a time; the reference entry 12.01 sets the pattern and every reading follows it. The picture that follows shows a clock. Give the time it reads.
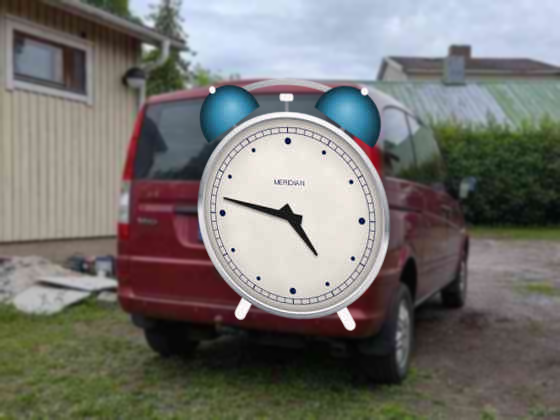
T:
4.47
